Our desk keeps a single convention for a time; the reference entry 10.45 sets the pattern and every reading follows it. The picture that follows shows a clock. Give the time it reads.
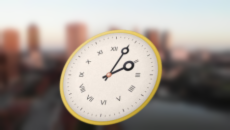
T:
2.04
